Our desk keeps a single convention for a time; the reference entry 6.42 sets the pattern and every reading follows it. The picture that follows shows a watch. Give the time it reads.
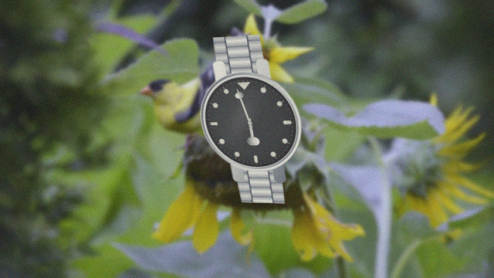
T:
5.58
